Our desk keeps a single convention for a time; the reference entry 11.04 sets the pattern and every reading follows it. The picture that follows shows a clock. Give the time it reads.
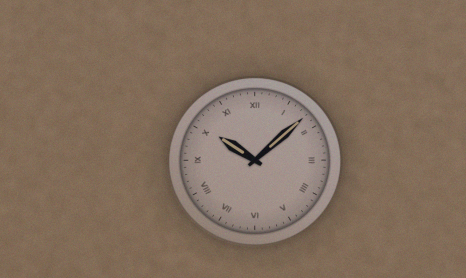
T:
10.08
